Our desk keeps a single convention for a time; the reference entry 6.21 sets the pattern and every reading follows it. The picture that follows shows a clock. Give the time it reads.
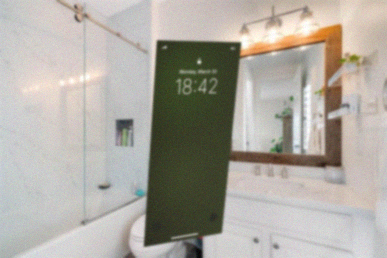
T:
18.42
